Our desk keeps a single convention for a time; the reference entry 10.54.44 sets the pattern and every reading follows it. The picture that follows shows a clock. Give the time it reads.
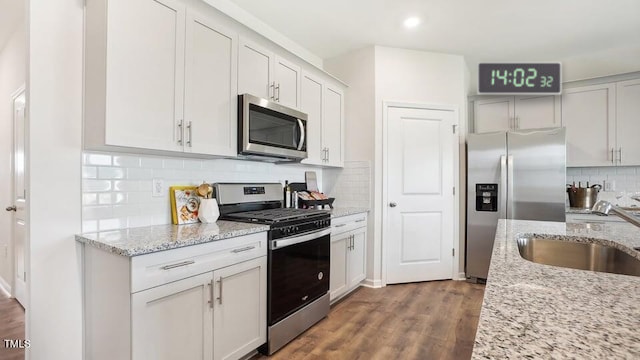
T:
14.02.32
